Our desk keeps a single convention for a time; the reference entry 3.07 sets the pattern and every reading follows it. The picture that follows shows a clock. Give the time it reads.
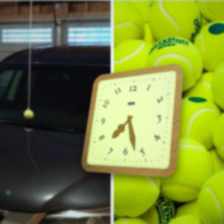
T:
7.27
